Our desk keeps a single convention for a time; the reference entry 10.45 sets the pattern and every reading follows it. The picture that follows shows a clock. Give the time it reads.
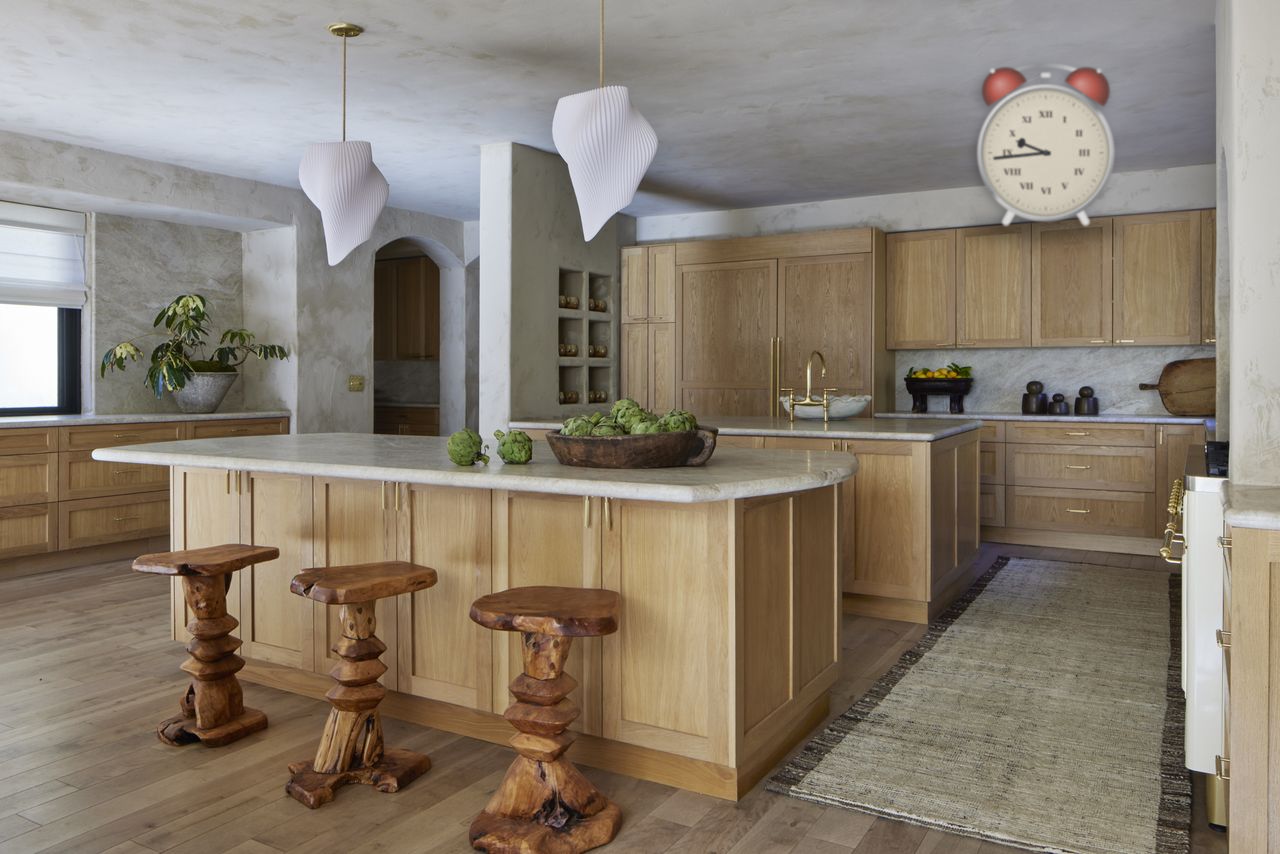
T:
9.44
